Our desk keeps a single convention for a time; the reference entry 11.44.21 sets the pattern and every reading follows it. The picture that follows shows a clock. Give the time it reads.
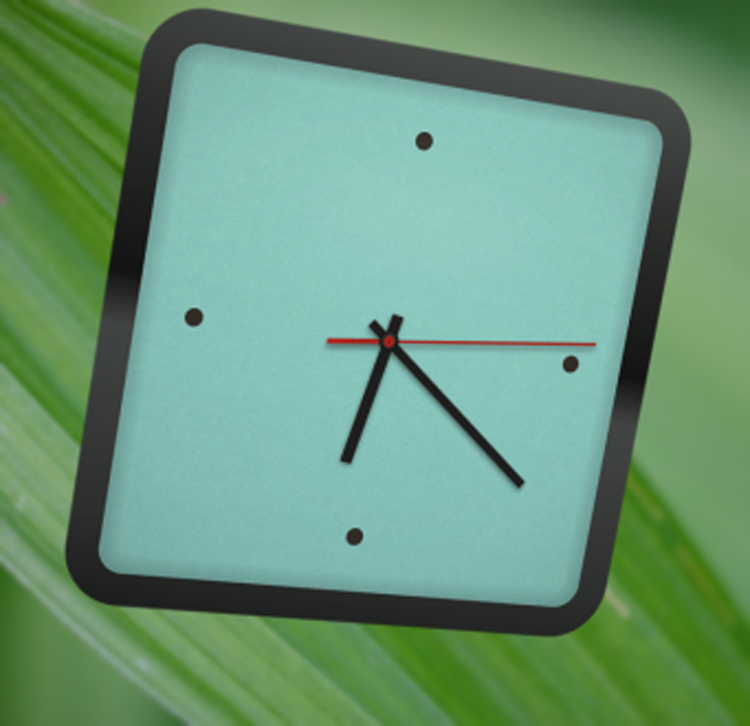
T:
6.21.14
